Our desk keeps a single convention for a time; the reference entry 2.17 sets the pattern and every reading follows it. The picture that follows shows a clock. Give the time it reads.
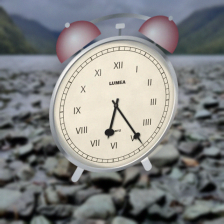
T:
6.24
